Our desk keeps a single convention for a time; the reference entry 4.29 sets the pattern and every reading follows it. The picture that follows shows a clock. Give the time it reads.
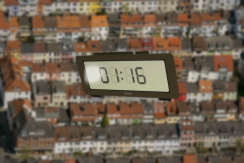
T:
1.16
